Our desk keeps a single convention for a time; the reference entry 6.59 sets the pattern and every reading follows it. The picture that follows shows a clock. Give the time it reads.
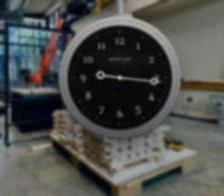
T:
9.16
